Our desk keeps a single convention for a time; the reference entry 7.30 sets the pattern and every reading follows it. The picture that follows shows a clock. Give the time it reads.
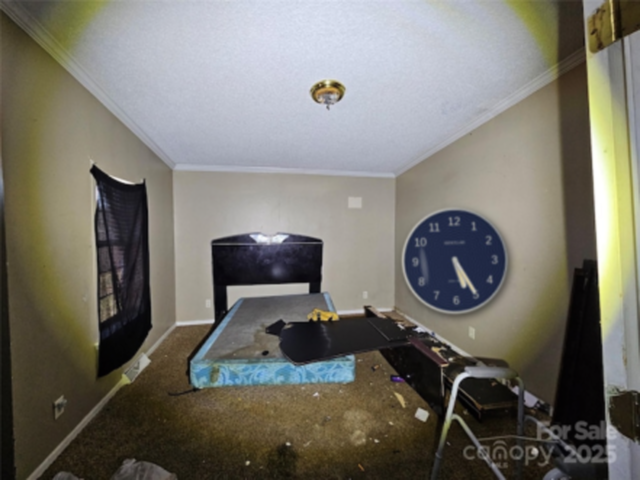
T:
5.25
